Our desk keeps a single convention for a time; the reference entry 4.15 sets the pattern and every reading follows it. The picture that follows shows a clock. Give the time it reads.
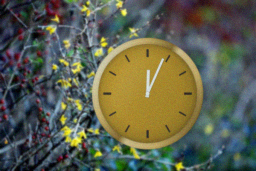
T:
12.04
